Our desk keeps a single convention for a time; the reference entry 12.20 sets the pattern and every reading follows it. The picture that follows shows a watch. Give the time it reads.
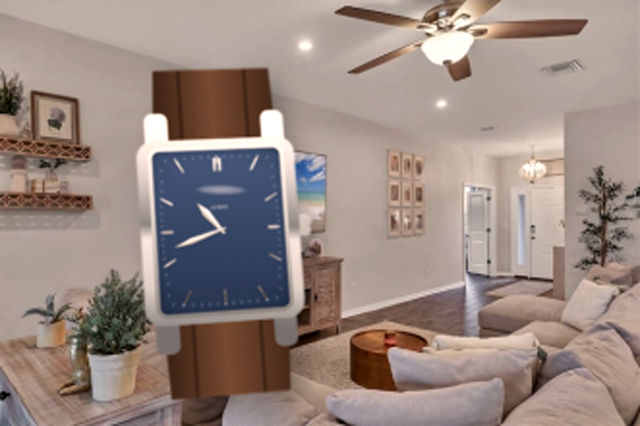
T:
10.42
